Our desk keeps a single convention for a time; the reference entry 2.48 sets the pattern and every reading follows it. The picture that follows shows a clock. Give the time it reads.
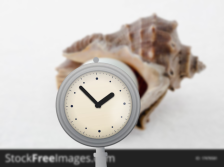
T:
1.53
